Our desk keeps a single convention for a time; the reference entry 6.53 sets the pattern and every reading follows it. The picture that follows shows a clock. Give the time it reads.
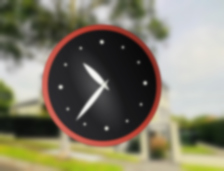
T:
10.37
